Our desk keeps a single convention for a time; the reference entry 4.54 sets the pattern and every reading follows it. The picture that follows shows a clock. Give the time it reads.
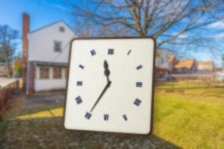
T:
11.35
